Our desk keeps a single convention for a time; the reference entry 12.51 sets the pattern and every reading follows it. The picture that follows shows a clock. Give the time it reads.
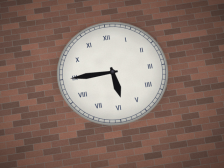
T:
5.45
